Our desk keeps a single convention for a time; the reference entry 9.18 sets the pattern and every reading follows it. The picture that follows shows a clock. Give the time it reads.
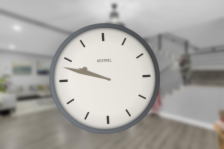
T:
9.48
